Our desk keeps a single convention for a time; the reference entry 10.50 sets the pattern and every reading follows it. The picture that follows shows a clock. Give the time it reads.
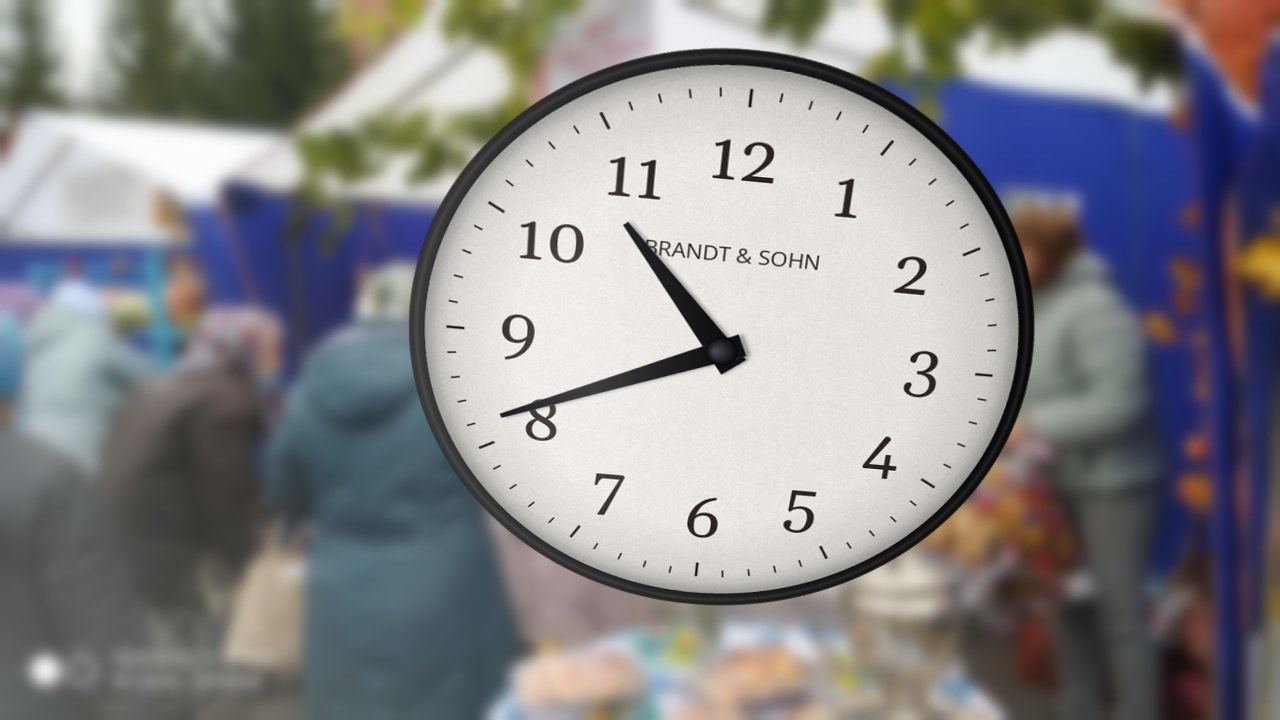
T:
10.41
